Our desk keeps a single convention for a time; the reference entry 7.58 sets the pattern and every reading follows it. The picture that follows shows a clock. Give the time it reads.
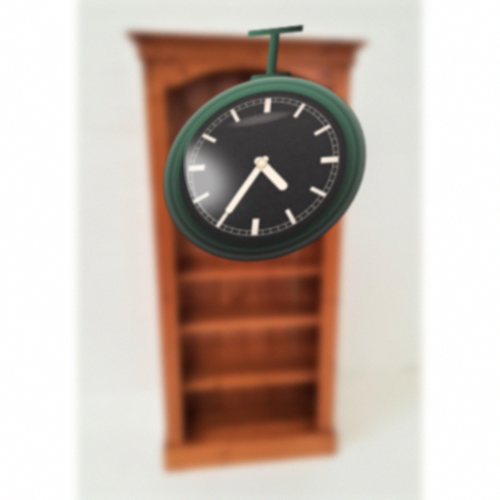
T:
4.35
